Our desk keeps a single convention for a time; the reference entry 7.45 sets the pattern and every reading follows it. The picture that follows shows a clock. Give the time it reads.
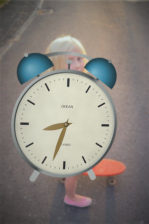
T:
8.33
